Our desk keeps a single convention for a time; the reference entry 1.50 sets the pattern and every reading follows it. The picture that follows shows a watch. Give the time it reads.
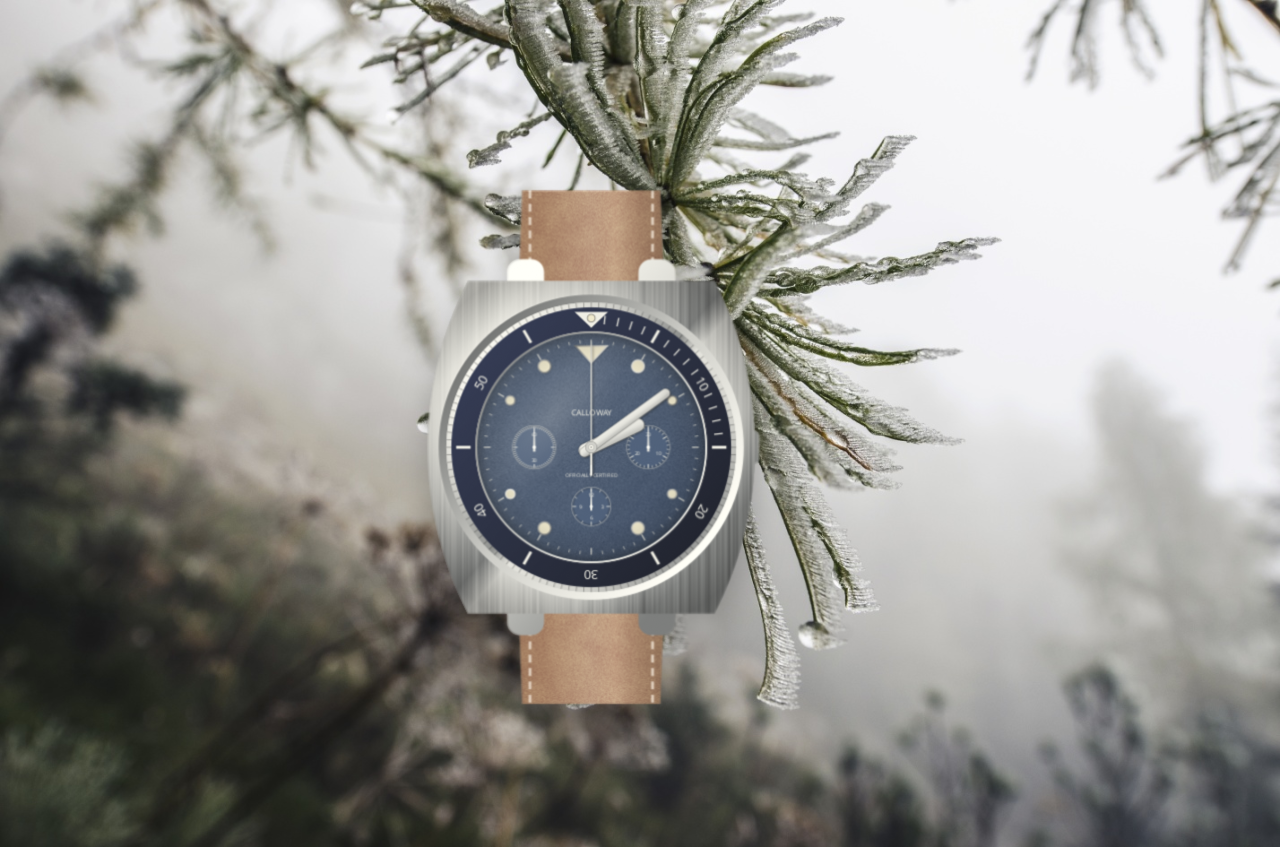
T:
2.09
